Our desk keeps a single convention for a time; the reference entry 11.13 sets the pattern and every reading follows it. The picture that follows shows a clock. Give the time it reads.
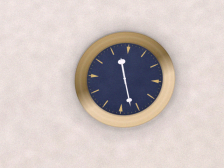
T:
11.27
